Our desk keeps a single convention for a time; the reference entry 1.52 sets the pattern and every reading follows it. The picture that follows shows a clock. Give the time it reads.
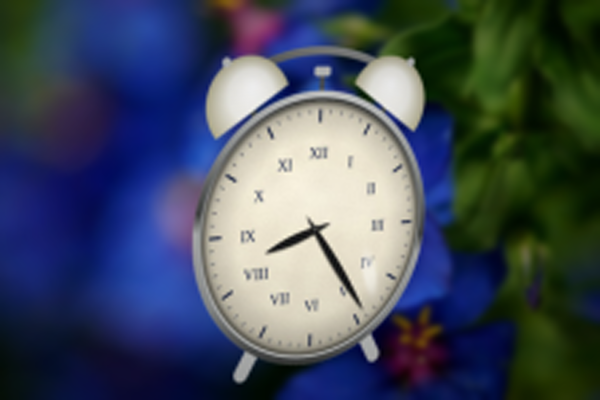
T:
8.24
